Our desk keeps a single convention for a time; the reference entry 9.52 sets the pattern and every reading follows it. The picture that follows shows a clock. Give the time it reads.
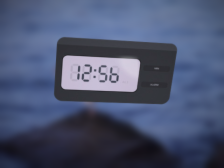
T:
12.56
